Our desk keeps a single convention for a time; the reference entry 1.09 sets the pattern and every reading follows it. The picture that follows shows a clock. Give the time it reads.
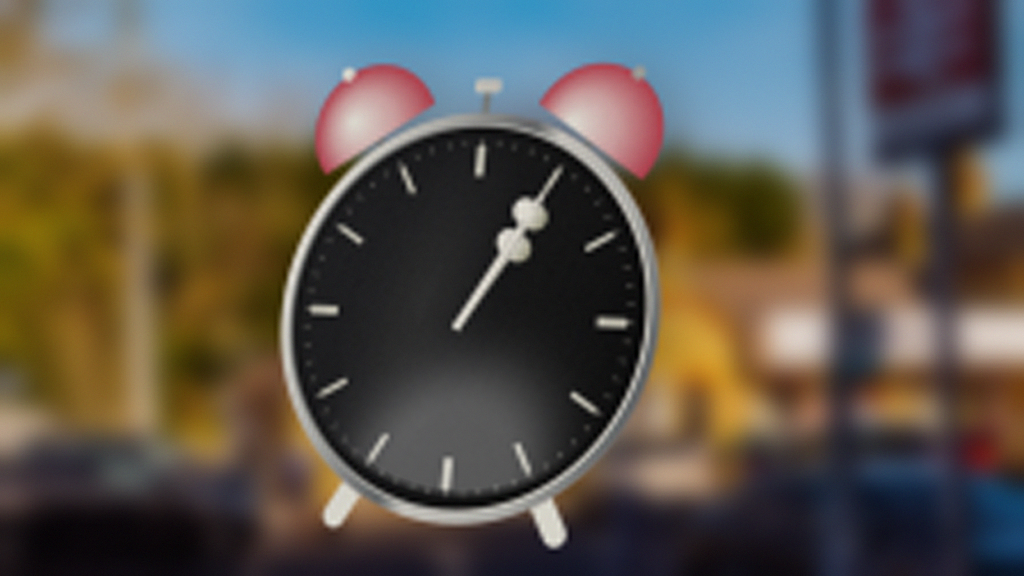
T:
1.05
